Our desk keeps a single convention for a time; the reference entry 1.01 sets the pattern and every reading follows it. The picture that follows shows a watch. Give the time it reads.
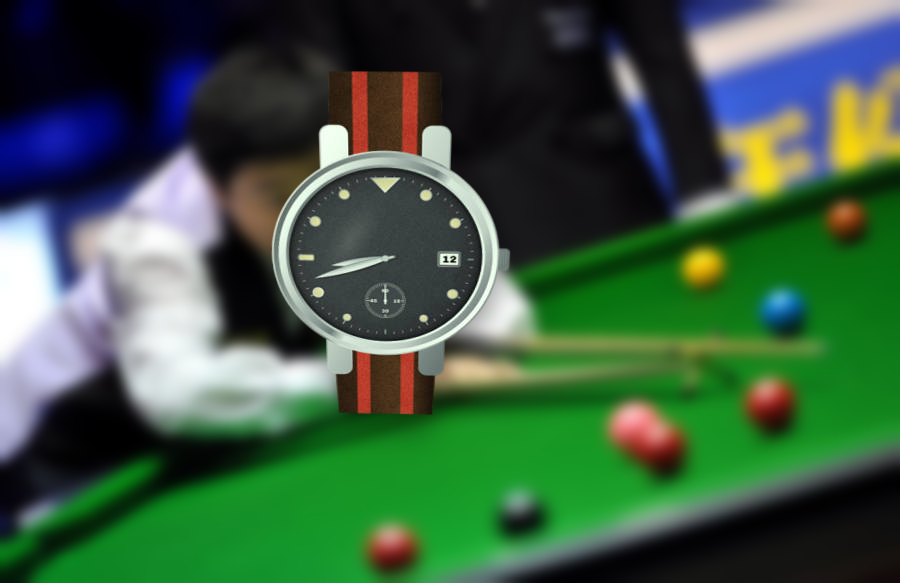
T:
8.42
